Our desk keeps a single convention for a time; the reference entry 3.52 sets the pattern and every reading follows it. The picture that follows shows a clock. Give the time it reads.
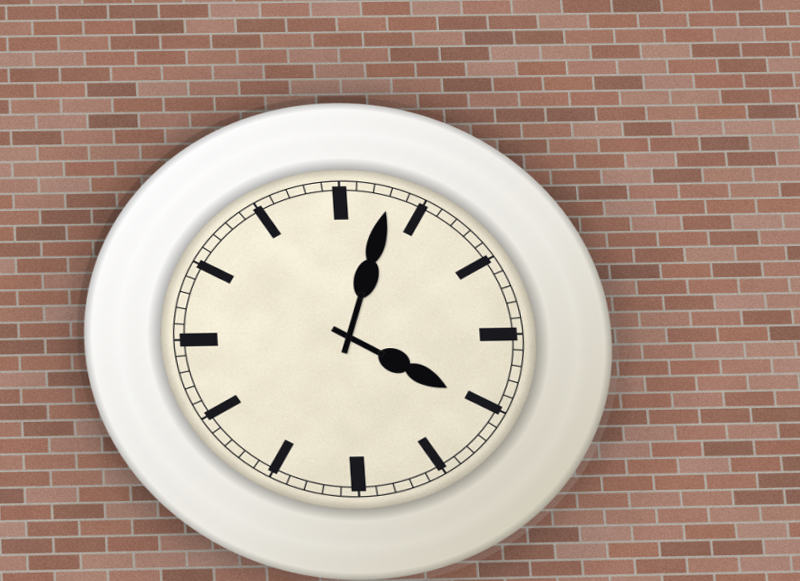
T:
4.03
